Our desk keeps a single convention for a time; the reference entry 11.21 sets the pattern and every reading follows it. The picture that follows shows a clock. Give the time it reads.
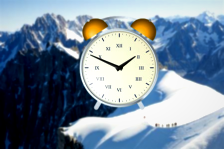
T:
1.49
